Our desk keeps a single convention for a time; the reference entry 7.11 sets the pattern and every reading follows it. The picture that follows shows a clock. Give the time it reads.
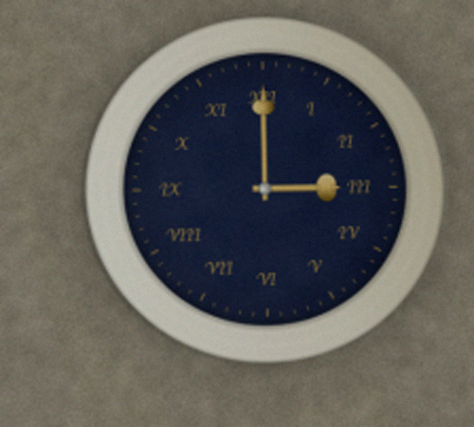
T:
3.00
